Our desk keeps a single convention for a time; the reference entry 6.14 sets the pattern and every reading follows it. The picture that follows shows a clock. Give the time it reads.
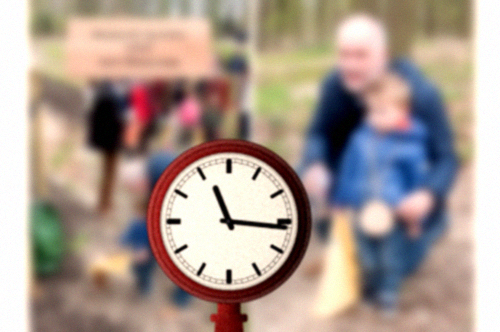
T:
11.16
